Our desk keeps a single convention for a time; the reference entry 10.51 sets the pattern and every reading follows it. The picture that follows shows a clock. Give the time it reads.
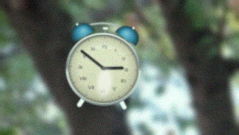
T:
2.51
